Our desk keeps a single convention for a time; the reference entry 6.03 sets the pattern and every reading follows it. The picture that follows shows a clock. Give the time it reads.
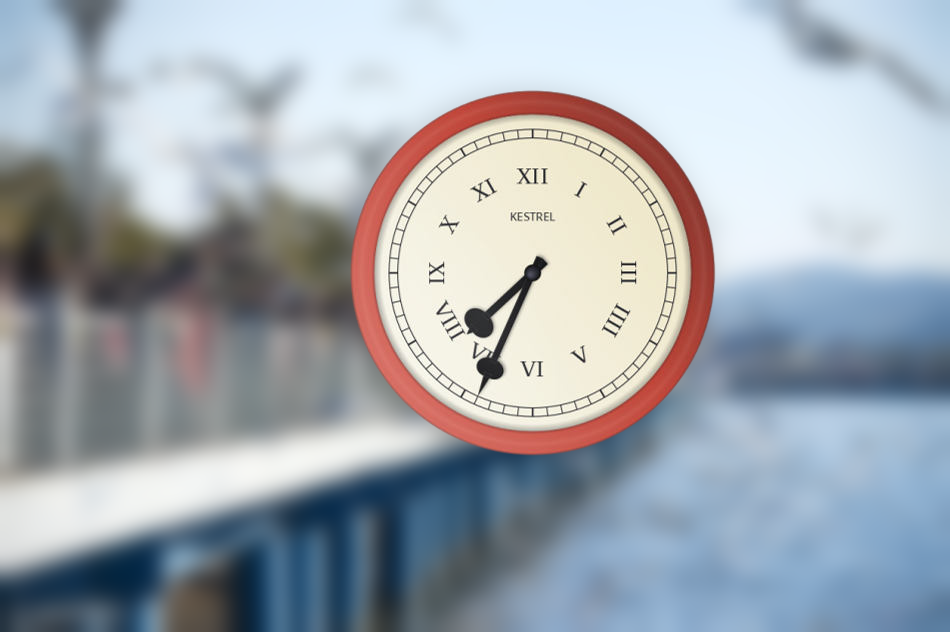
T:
7.34
